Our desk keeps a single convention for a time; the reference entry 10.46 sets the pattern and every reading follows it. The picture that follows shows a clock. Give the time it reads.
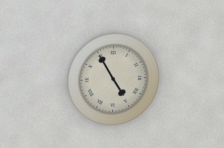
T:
4.55
